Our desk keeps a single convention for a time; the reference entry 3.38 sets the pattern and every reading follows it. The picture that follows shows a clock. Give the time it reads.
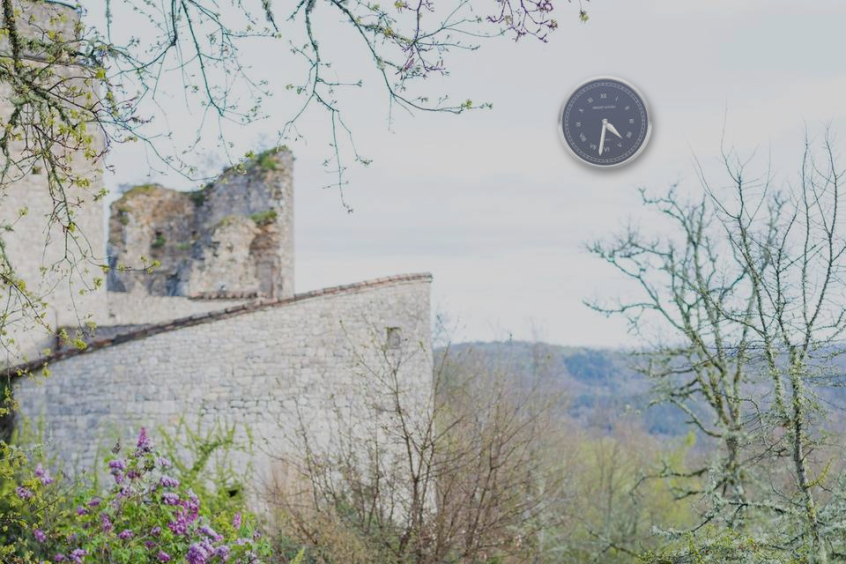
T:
4.32
